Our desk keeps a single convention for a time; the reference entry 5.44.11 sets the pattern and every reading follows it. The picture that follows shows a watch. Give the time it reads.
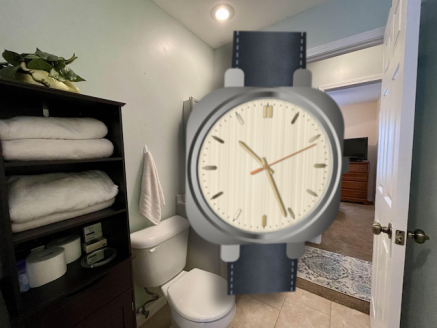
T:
10.26.11
